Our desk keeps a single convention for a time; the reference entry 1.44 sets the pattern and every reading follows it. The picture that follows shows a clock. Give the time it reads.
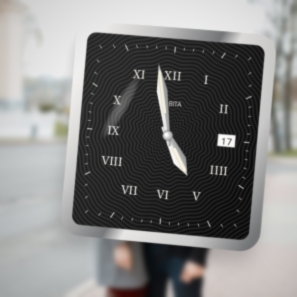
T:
4.58
